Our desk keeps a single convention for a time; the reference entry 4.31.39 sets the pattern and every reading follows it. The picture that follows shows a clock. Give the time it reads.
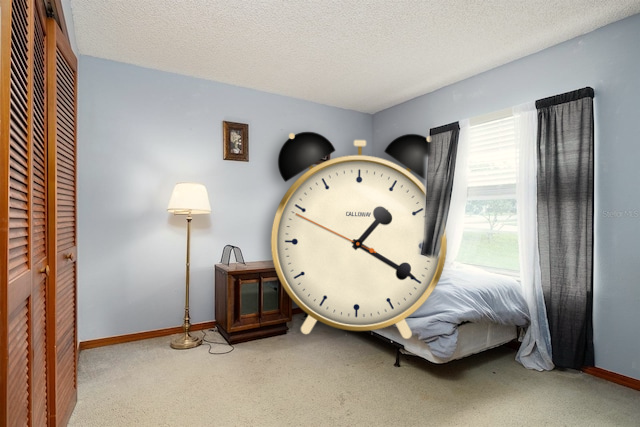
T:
1.19.49
